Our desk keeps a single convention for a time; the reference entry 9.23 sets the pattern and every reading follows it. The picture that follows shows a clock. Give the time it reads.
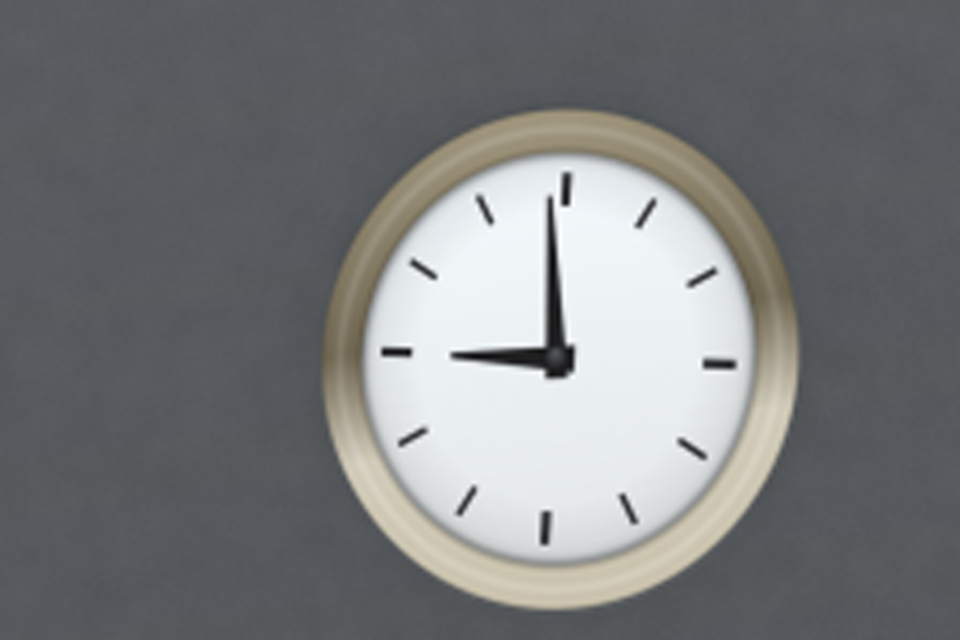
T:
8.59
